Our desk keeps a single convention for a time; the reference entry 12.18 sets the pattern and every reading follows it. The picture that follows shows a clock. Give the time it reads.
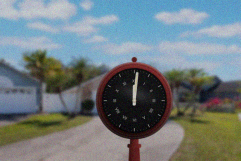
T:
12.01
